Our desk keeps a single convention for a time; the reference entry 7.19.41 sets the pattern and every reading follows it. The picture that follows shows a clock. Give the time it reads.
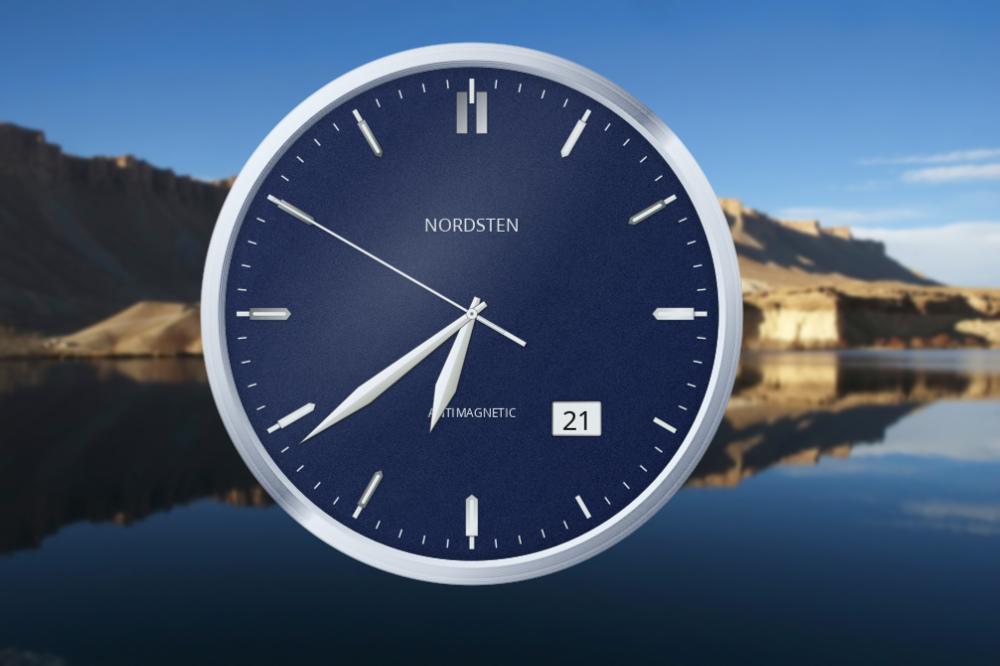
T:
6.38.50
